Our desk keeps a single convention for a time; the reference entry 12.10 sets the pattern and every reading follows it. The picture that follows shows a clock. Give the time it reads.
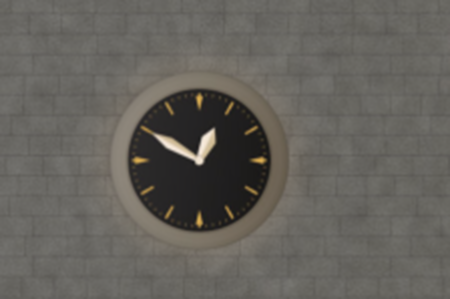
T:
12.50
